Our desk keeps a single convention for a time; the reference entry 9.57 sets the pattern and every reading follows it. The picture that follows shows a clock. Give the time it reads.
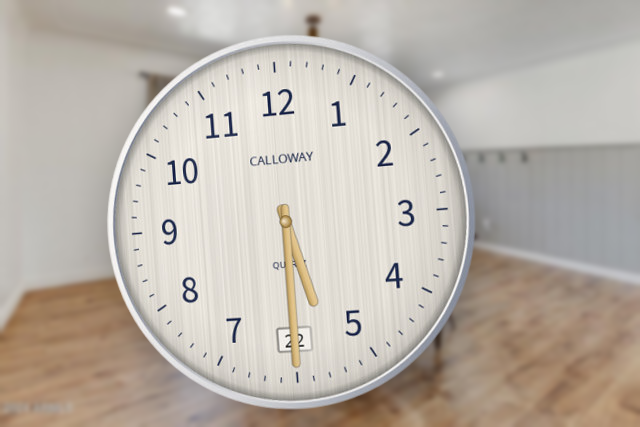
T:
5.30
